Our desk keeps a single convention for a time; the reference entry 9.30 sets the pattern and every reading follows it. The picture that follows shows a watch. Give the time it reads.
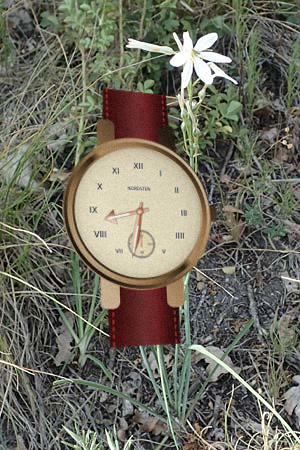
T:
8.32
